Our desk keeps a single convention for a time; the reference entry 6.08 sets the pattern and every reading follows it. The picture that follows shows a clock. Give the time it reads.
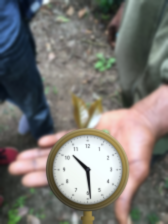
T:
10.29
